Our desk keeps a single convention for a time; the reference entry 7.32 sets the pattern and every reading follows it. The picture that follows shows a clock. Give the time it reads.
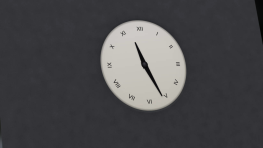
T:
11.26
